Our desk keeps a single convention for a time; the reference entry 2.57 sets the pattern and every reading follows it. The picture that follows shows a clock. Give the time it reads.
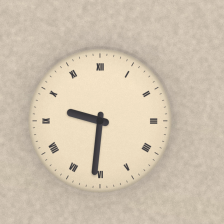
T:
9.31
